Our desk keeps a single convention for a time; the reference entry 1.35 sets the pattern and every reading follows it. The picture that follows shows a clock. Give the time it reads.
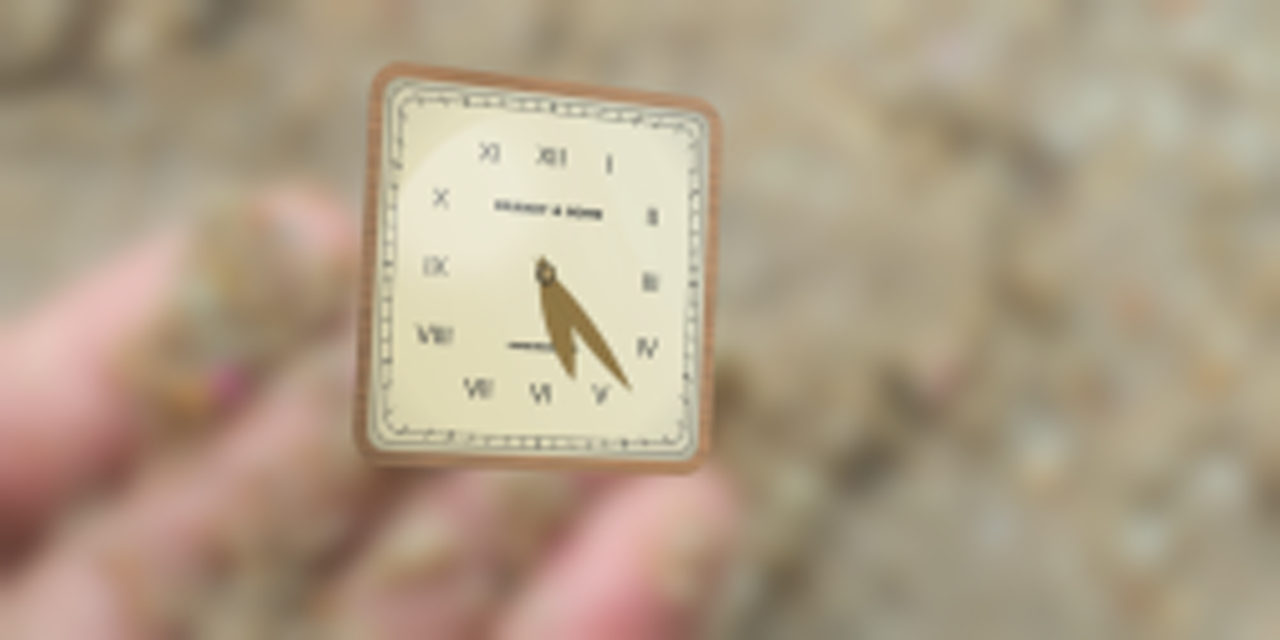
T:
5.23
